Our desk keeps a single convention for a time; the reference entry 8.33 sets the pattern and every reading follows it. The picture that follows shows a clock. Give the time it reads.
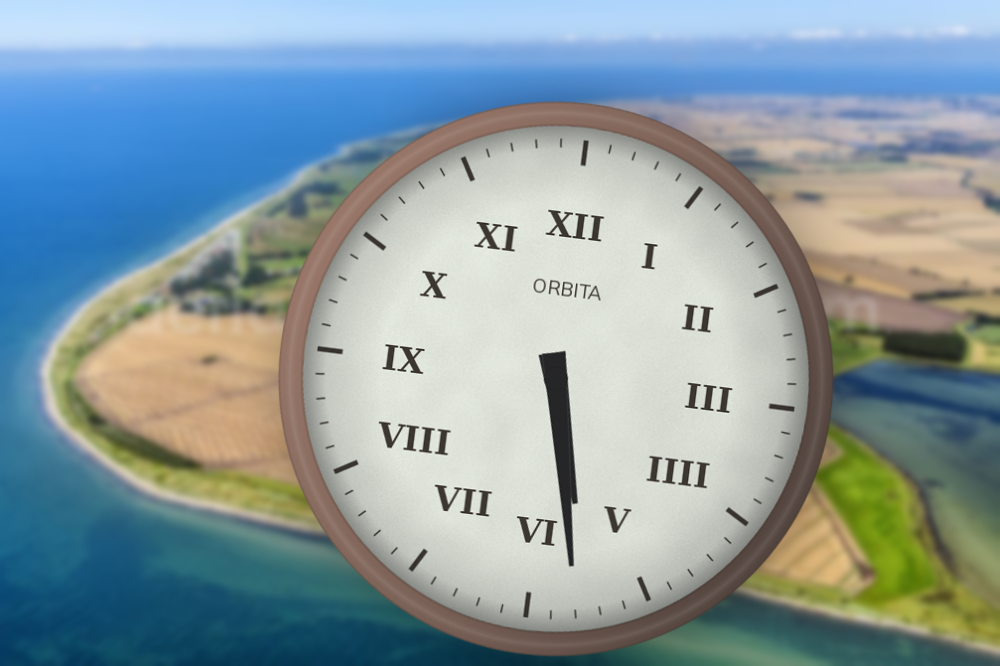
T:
5.28
